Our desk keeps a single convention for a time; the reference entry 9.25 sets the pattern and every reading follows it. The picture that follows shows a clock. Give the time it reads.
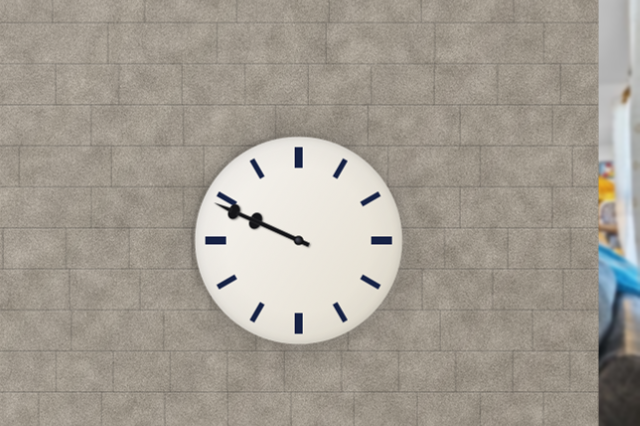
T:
9.49
